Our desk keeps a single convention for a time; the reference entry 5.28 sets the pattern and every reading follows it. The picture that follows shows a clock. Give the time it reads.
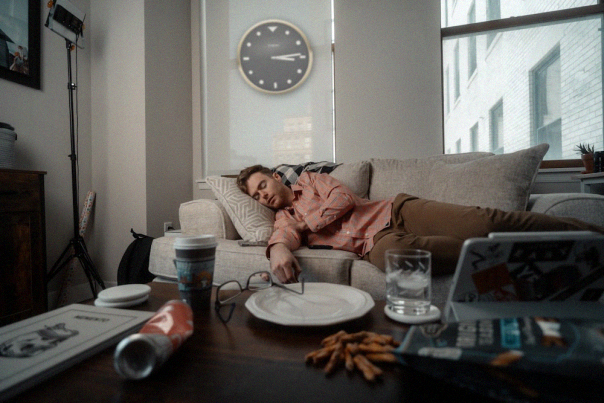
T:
3.14
